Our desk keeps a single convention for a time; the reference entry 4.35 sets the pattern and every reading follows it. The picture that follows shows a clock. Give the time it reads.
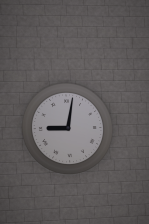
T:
9.02
